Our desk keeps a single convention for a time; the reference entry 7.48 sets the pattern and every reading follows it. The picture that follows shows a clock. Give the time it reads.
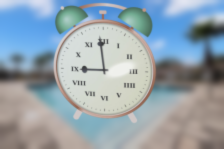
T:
8.59
